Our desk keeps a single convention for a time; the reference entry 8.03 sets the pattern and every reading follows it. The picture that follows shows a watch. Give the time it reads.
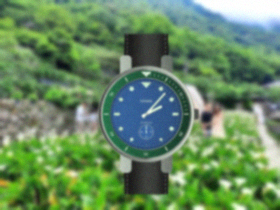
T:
2.07
